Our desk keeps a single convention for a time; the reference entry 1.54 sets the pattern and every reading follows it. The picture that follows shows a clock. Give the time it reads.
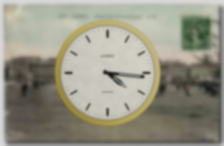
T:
4.16
